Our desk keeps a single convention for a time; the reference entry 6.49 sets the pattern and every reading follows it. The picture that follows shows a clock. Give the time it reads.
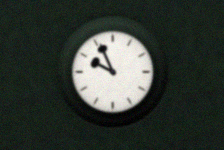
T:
9.56
